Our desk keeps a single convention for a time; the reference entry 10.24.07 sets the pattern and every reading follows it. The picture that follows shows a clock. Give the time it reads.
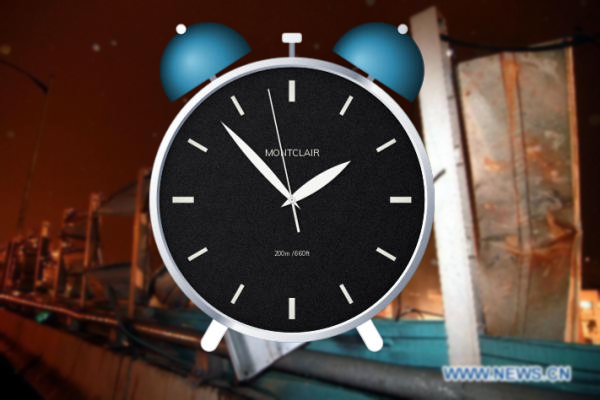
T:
1.52.58
